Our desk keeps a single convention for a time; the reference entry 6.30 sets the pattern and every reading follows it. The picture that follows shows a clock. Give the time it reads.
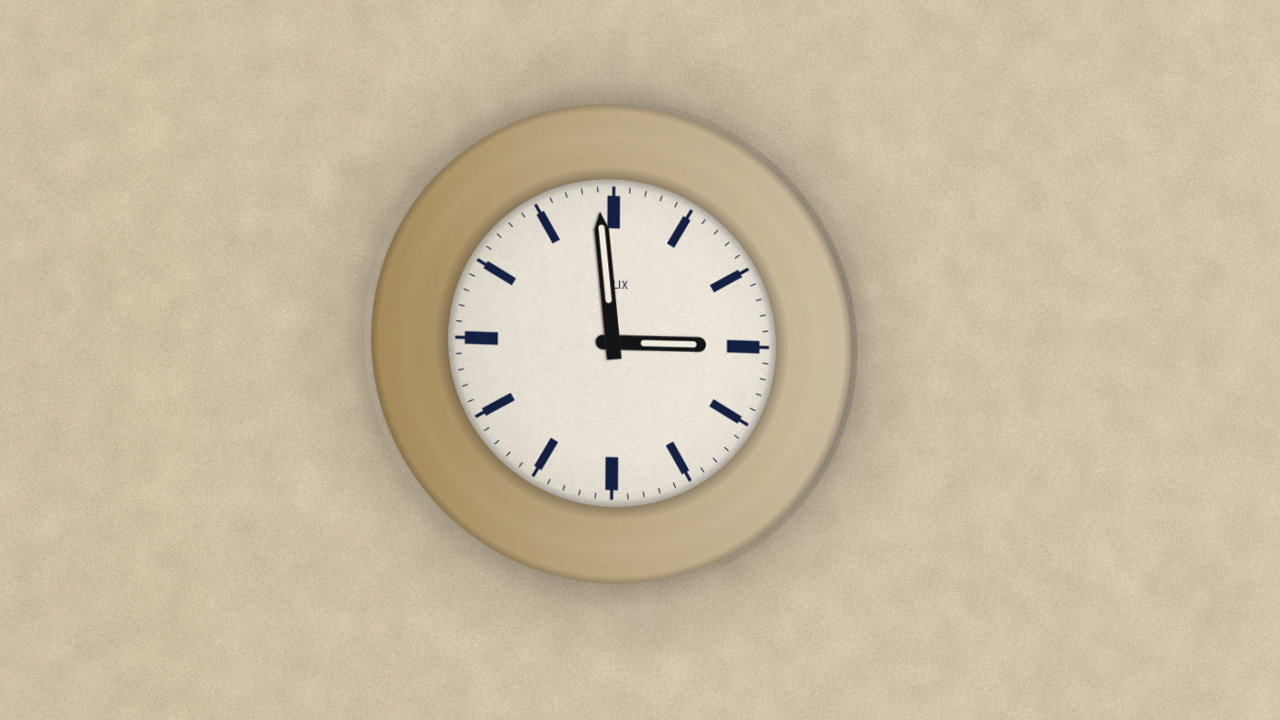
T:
2.59
